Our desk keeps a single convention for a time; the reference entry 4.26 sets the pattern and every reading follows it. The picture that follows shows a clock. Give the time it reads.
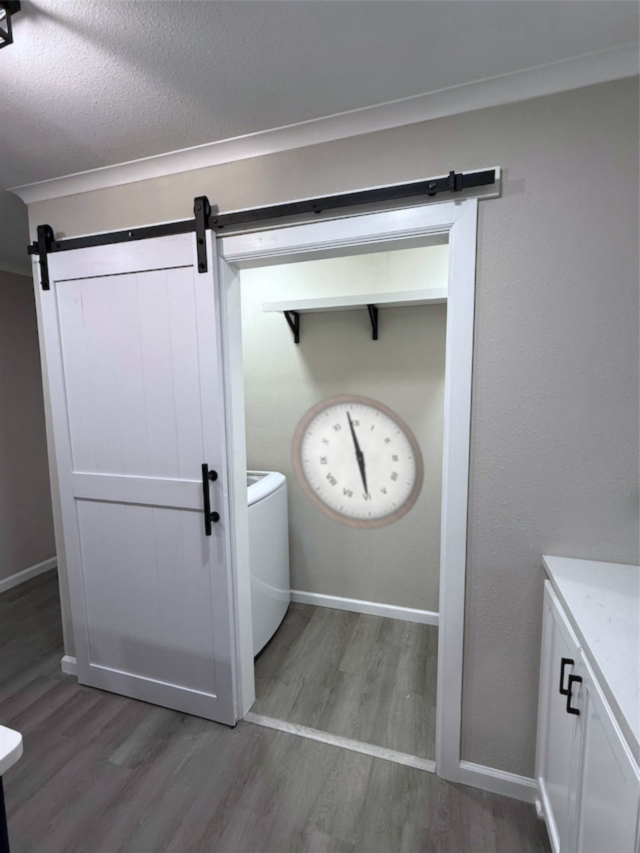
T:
5.59
